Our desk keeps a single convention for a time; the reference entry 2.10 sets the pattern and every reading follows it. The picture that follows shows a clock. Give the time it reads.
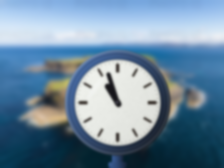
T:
10.57
